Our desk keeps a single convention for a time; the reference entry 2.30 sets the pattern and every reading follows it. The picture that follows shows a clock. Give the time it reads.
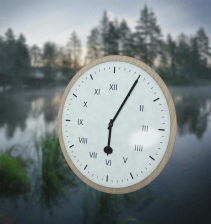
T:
6.05
